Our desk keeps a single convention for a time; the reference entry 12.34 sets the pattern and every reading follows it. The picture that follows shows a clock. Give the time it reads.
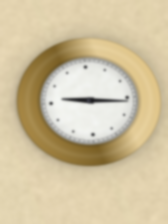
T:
9.16
